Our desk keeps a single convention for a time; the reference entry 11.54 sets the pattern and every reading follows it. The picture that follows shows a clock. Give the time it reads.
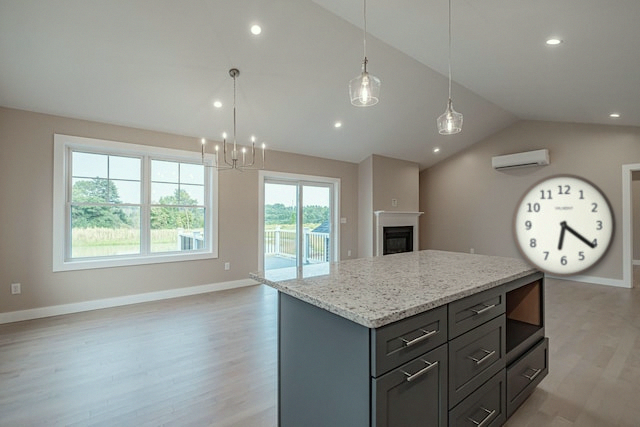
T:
6.21
